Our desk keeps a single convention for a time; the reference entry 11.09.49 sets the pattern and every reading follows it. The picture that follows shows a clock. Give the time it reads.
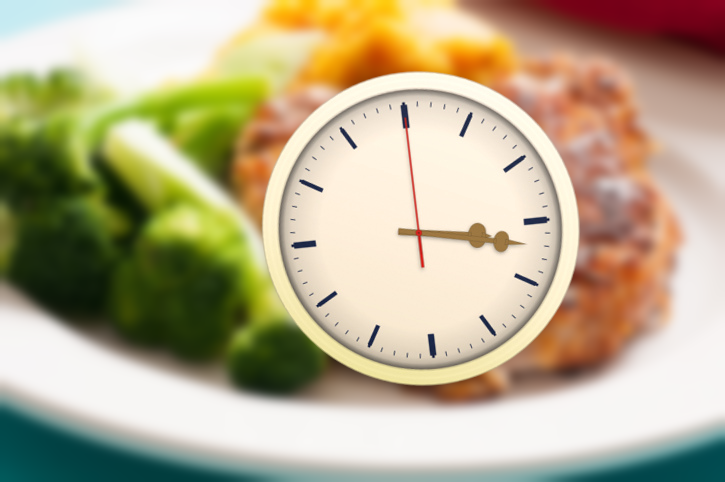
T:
3.17.00
